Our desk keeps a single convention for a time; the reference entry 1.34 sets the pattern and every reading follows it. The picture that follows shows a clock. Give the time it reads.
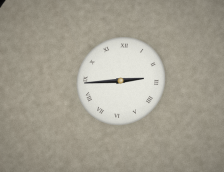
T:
2.44
